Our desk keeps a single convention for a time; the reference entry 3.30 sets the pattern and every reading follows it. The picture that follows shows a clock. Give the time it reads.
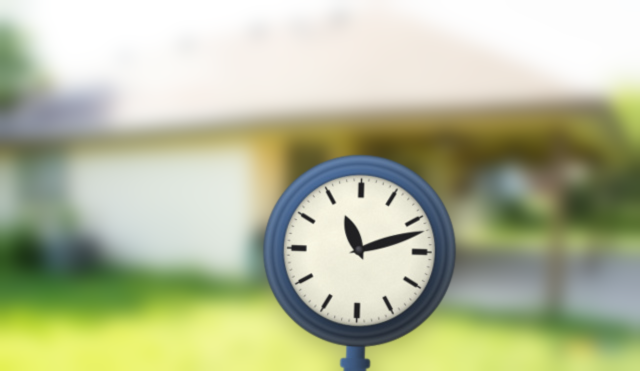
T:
11.12
